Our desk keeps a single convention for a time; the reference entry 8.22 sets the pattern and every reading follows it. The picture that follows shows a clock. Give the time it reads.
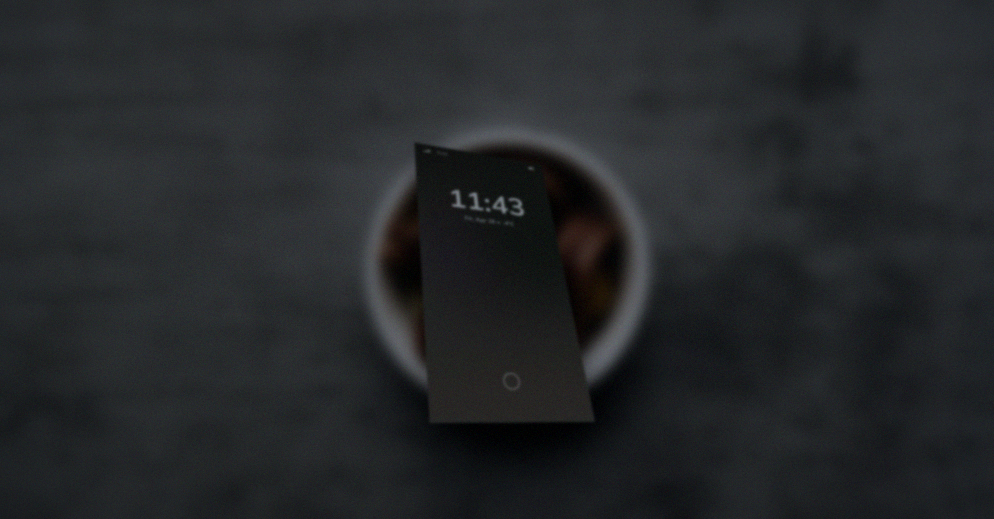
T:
11.43
